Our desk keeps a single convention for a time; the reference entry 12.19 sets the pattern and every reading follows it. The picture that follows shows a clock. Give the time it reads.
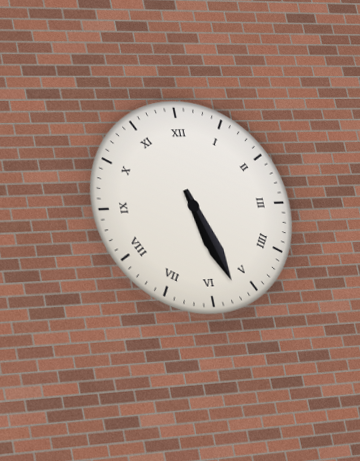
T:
5.27
